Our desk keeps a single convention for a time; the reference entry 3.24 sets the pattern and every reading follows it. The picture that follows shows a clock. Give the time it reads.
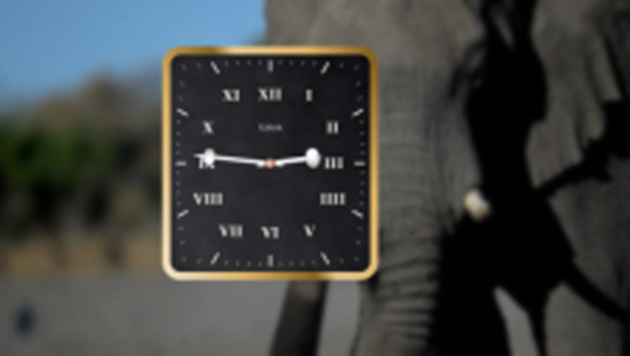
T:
2.46
